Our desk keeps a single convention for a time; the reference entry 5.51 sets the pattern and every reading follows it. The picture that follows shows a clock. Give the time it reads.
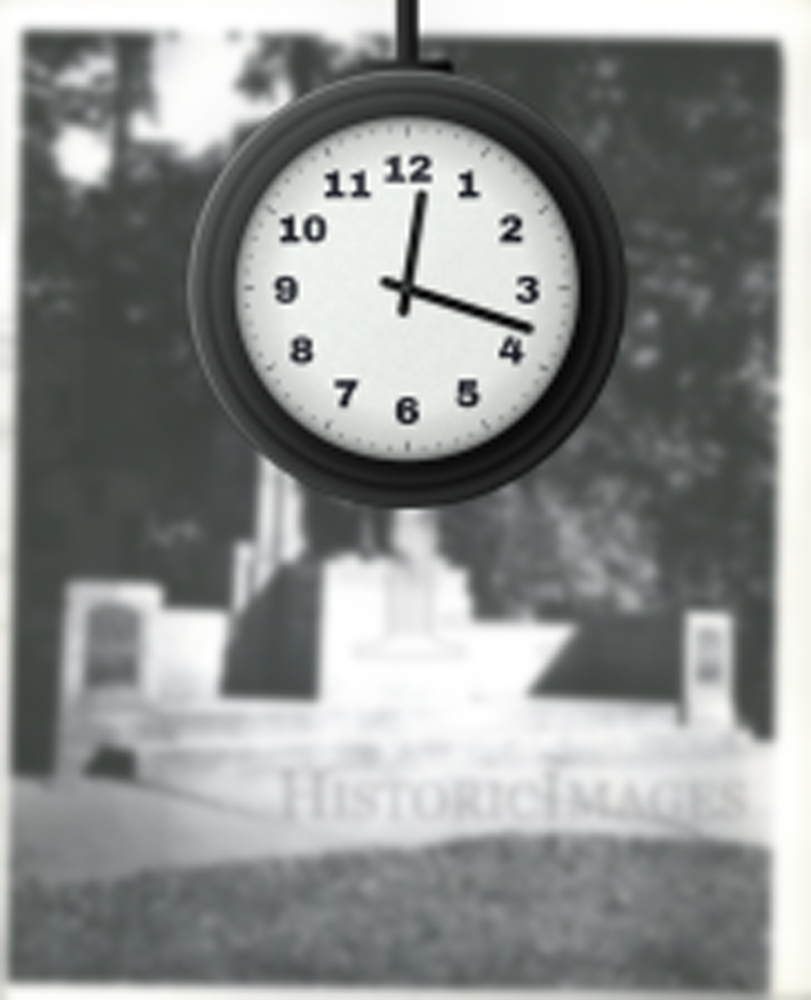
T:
12.18
